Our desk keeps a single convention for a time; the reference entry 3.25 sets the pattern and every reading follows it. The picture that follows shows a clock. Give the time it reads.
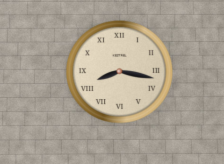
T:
8.17
